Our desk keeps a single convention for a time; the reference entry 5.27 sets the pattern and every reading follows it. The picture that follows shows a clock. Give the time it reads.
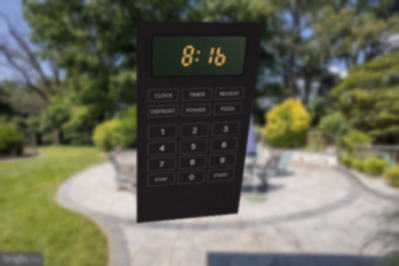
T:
8.16
